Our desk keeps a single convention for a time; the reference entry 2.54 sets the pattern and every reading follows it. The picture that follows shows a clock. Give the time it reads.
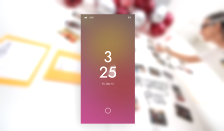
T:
3.25
